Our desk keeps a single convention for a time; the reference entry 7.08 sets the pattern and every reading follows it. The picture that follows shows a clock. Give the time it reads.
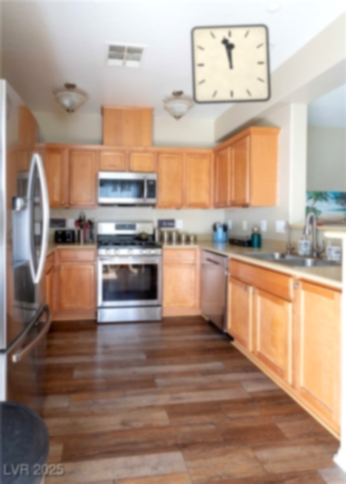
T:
11.58
